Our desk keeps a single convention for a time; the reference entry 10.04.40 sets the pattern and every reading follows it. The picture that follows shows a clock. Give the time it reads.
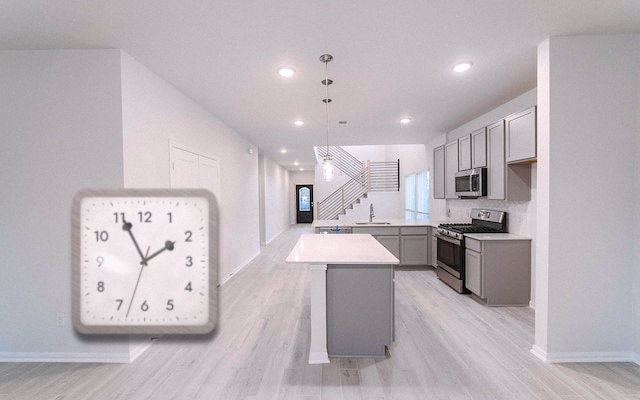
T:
1.55.33
